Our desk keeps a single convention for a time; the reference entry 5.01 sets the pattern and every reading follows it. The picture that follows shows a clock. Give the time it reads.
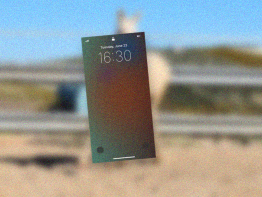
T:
16.30
